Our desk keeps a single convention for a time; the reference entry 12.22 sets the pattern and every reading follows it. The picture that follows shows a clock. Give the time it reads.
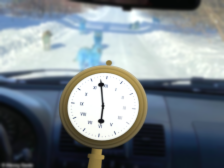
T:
5.58
